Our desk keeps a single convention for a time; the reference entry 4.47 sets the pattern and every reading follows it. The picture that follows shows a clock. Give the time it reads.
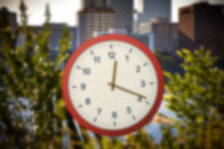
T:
12.19
